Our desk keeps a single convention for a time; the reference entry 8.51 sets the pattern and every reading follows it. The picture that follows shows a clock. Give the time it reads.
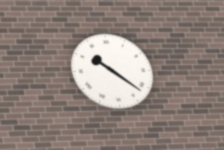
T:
10.22
